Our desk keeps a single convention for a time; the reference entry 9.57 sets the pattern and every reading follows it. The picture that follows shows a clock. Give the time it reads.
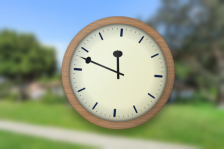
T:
11.48
